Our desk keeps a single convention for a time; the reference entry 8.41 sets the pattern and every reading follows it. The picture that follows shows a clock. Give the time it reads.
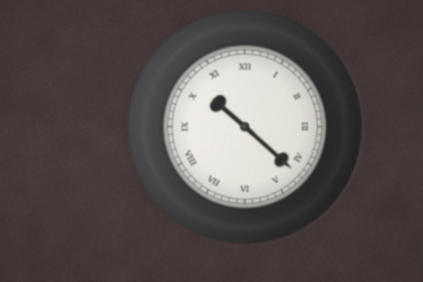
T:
10.22
